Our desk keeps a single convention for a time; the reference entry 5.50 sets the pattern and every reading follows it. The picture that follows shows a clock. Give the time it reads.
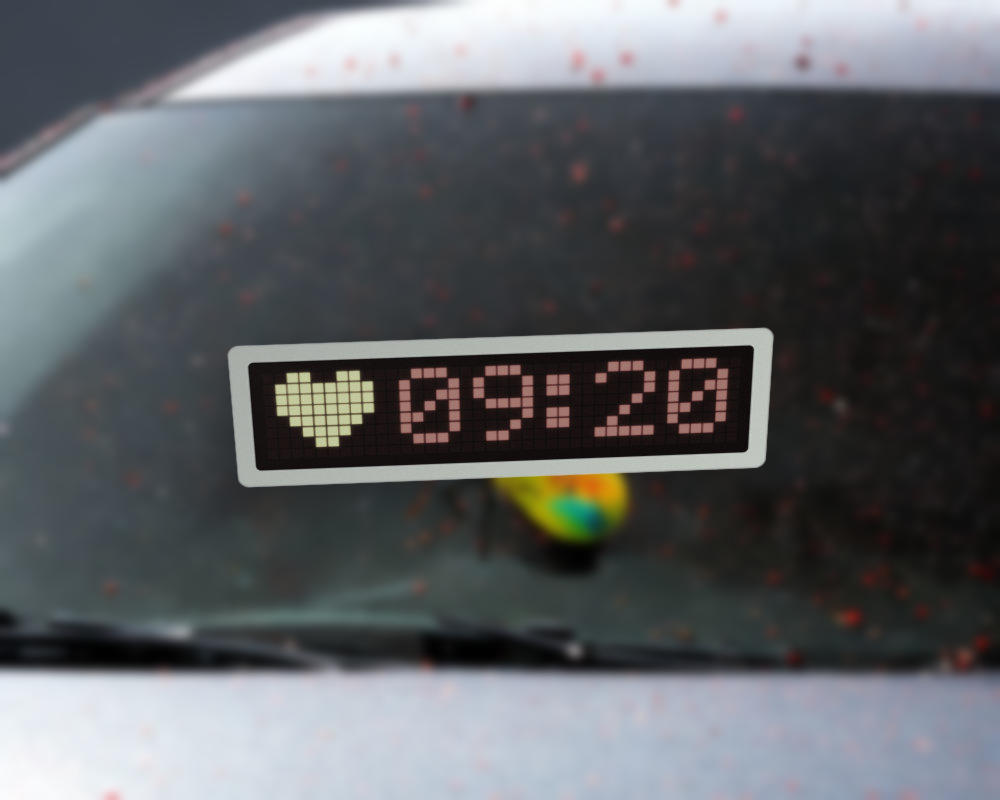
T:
9.20
